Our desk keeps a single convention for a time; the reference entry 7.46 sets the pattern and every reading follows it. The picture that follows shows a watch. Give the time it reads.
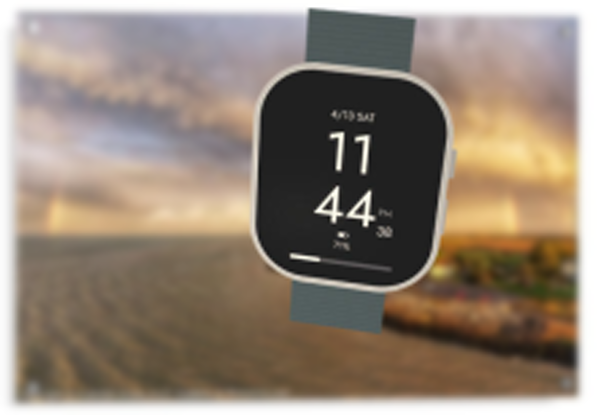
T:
11.44
